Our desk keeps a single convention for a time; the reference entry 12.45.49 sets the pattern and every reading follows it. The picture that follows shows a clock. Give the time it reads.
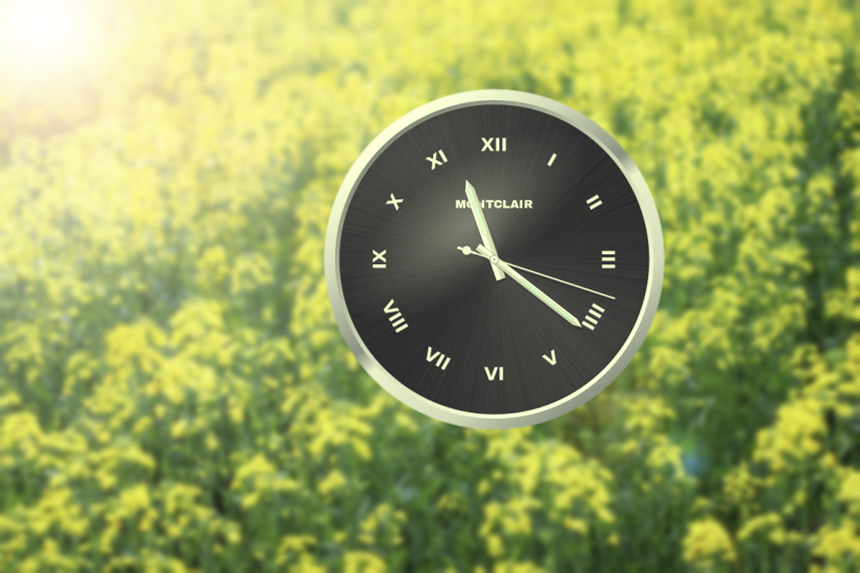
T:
11.21.18
